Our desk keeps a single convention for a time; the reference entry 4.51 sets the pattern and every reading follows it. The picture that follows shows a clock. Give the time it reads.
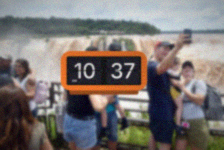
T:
10.37
